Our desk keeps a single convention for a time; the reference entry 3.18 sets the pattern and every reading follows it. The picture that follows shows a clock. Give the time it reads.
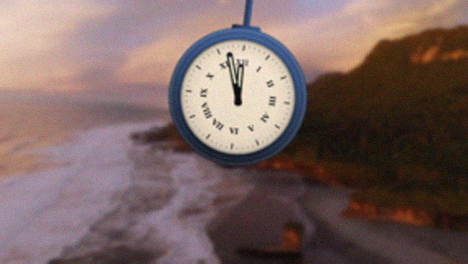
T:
11.57
